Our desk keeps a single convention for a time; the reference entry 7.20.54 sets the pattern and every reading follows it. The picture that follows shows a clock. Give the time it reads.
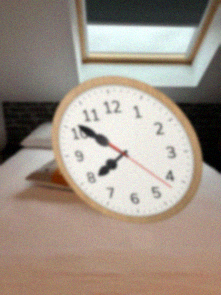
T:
7.51.22
